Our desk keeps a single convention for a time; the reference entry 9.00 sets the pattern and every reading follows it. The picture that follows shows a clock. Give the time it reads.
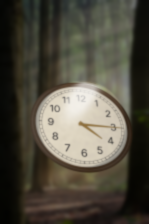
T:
4.15
